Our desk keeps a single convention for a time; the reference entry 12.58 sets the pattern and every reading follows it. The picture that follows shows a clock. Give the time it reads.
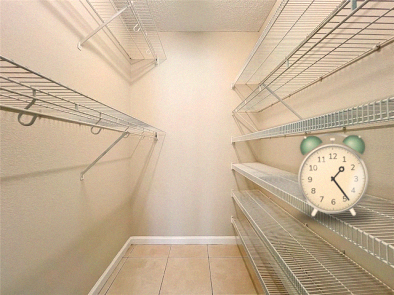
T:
1.24
